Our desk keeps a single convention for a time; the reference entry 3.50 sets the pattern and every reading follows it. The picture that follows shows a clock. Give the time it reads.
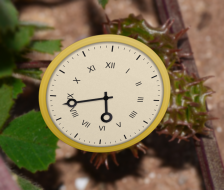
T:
5.43
